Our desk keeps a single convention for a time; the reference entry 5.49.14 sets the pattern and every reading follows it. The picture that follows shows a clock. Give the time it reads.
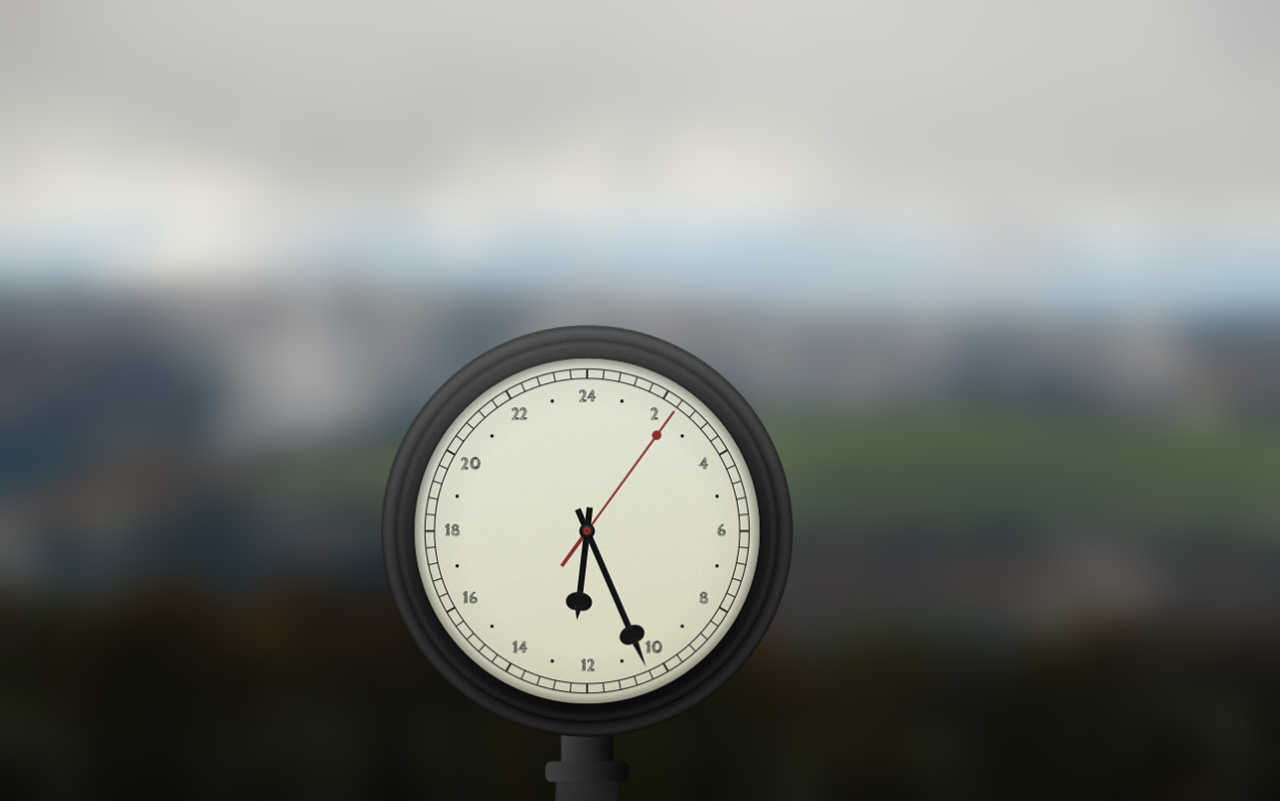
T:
12.26.06
